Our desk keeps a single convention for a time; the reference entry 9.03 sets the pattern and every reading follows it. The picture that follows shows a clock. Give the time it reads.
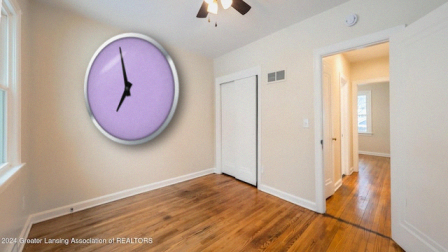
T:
6.58
